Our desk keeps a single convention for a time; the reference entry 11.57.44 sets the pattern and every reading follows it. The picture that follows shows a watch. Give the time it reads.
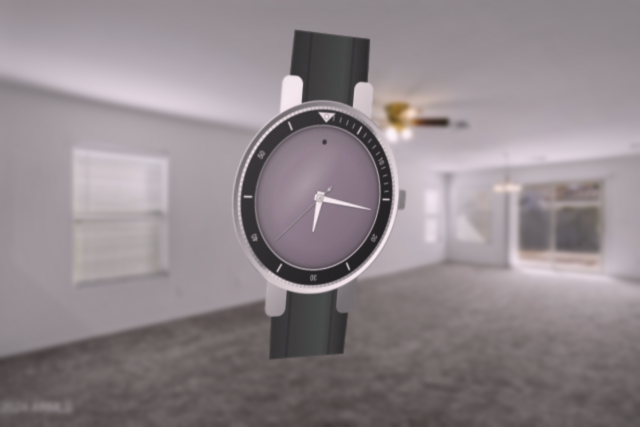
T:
6.16.38
